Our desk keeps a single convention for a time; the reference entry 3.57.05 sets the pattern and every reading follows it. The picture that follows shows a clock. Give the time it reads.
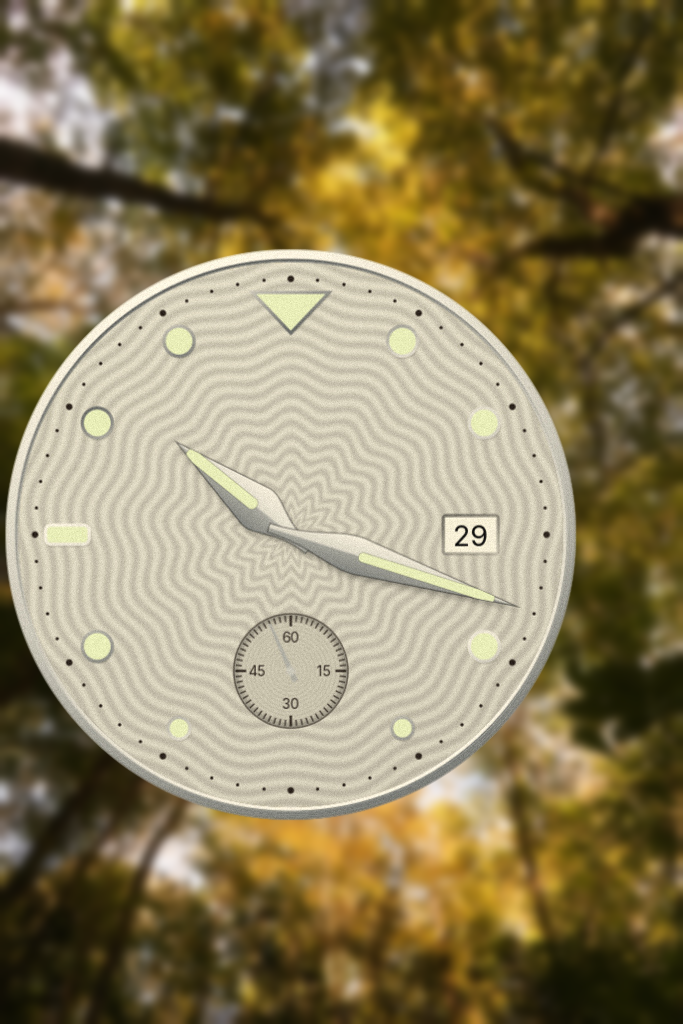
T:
10.17.56
